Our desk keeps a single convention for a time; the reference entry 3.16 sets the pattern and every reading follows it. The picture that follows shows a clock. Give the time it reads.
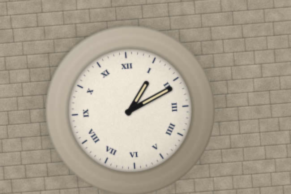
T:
1.11
